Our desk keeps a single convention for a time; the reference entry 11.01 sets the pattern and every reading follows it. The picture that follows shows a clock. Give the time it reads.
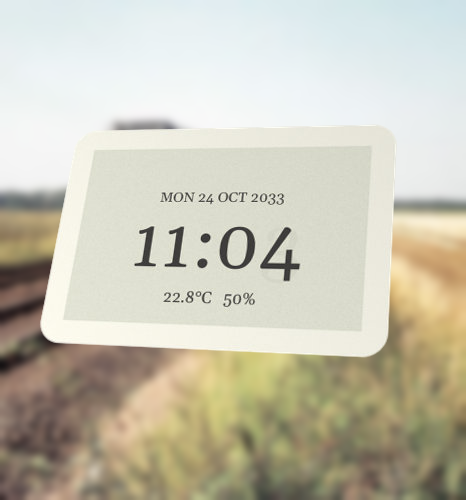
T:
11.04
